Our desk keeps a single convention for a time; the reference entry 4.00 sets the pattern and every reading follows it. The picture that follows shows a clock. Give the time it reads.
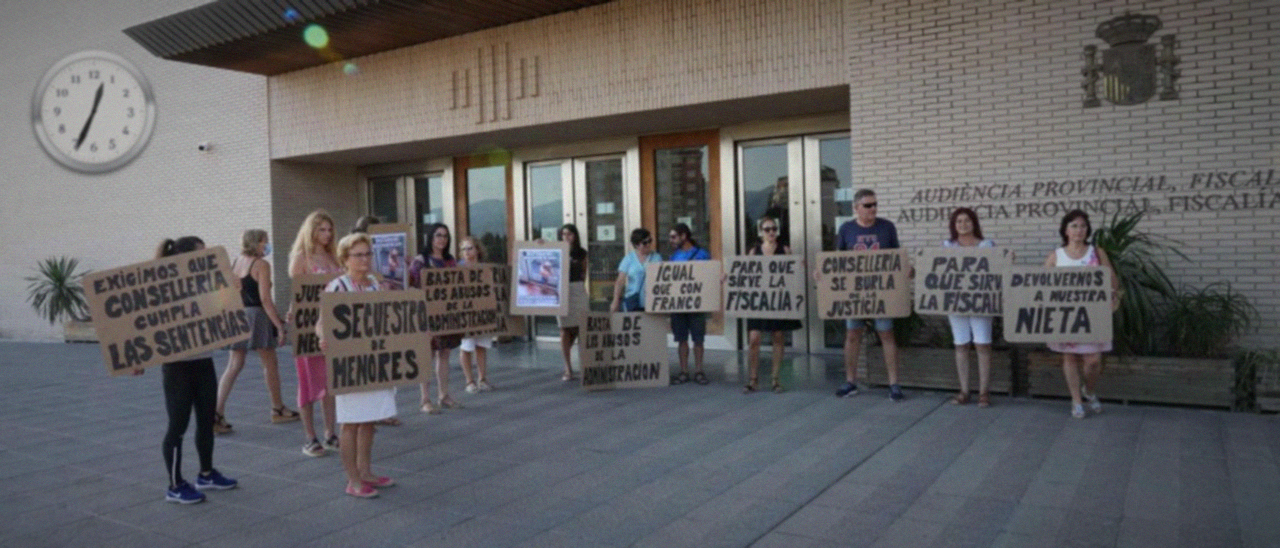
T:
12.34
